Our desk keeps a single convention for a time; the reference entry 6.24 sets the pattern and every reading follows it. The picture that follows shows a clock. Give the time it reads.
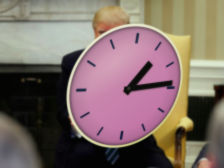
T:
1.14
